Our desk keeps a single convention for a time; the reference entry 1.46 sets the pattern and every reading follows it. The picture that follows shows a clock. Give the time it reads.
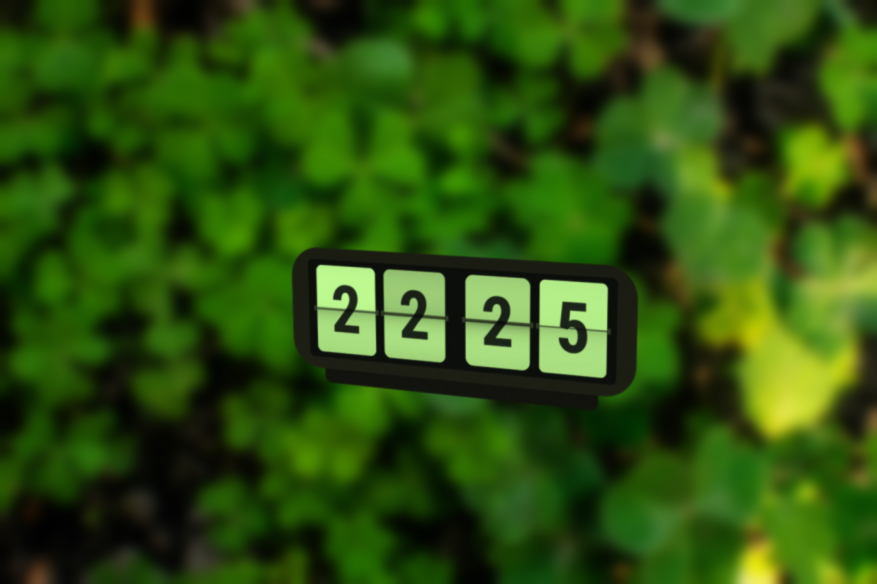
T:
22.25
